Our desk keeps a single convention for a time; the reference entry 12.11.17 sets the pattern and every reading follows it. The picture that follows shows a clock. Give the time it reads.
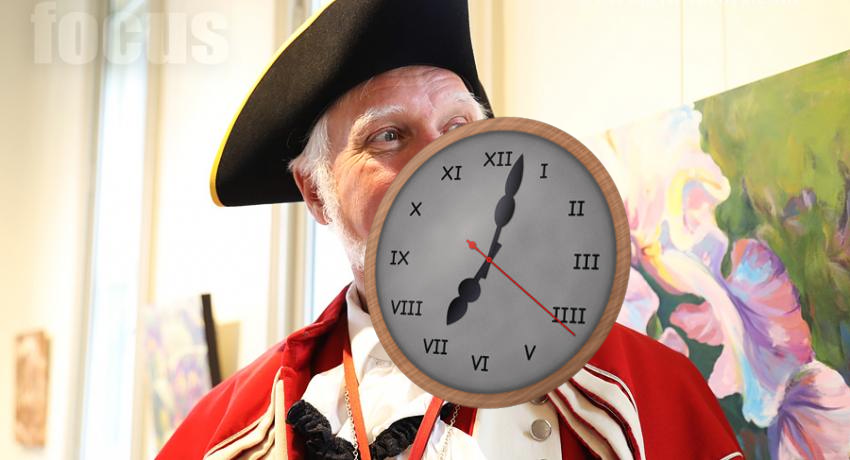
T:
7.02.21
